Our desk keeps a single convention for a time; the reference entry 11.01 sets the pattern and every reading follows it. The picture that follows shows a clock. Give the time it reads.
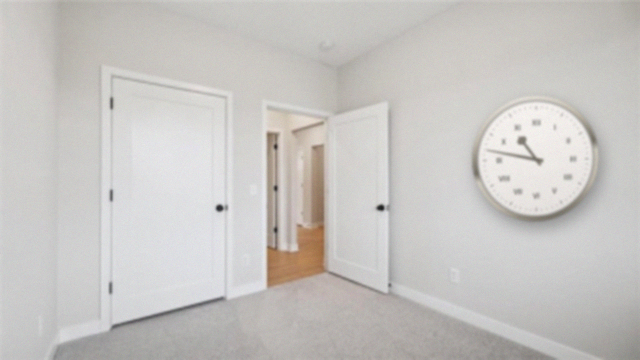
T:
10.47
